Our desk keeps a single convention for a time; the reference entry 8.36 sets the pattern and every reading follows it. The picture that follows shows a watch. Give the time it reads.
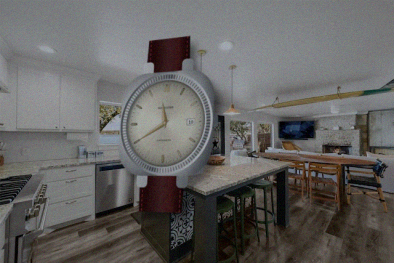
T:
11.40
